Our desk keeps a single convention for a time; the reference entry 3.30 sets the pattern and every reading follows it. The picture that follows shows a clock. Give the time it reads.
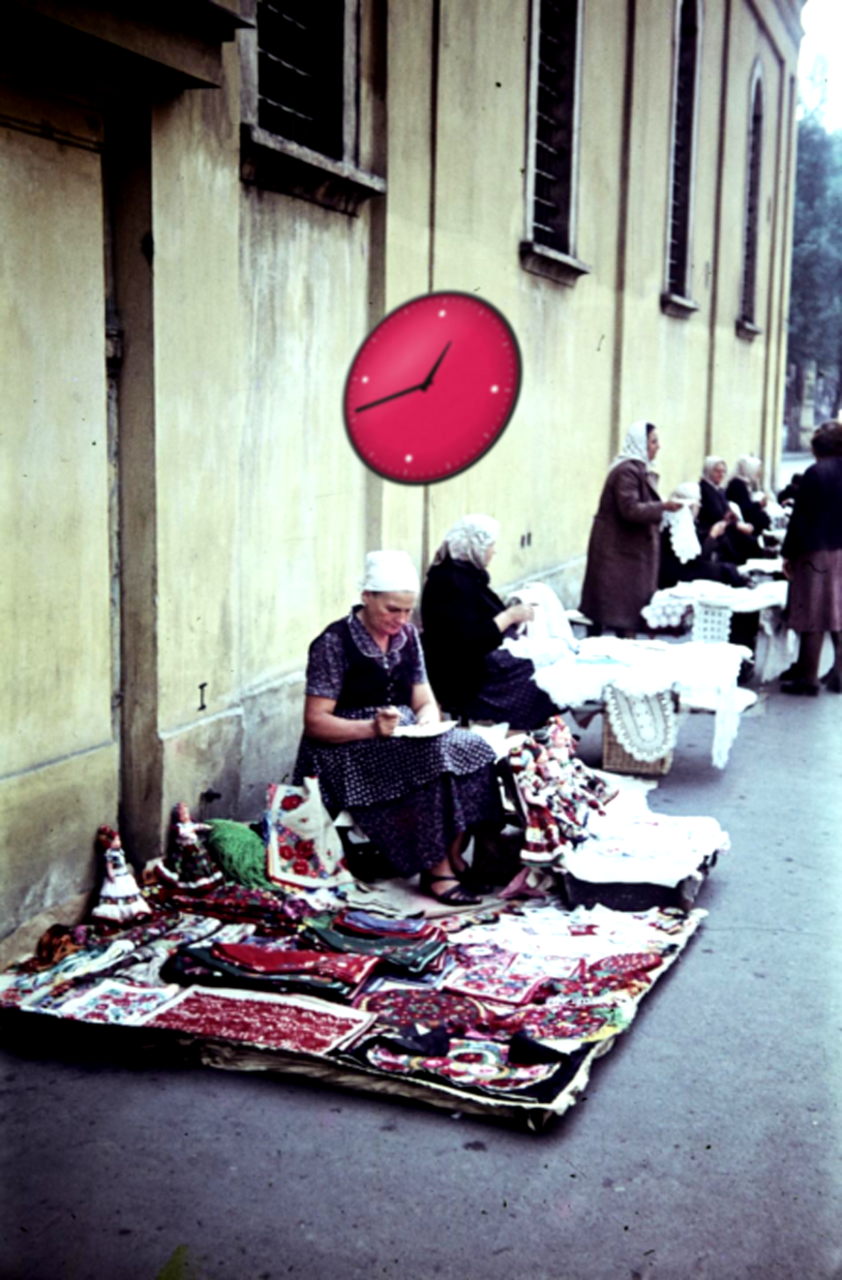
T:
12.41
